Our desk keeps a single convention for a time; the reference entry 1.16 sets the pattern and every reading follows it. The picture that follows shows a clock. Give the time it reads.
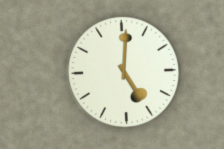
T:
5.01
